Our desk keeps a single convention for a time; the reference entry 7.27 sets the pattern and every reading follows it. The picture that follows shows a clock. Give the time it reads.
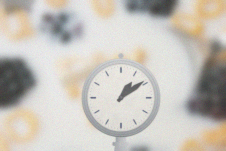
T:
1.09
